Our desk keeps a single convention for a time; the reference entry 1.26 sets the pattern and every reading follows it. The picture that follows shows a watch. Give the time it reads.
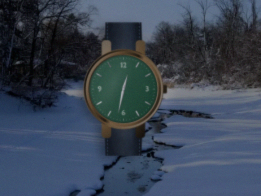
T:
12.32
